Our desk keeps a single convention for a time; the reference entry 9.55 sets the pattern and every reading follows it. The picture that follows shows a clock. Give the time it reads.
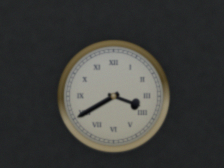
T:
3.40
